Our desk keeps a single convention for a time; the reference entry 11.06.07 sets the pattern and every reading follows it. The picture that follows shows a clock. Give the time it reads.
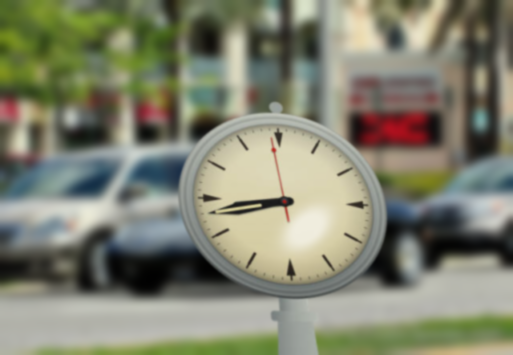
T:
8.42.59
